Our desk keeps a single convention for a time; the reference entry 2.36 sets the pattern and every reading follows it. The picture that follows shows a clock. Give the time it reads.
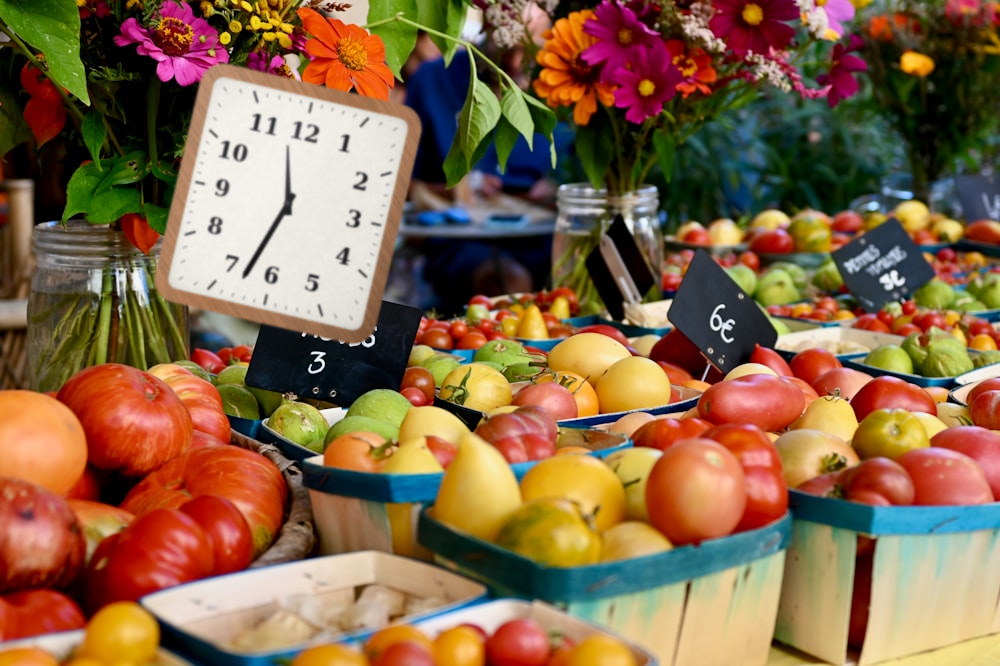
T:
11.33
